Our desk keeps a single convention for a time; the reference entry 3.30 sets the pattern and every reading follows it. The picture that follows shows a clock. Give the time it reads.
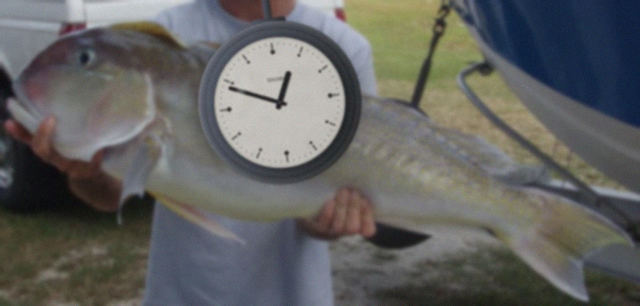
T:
12.49
